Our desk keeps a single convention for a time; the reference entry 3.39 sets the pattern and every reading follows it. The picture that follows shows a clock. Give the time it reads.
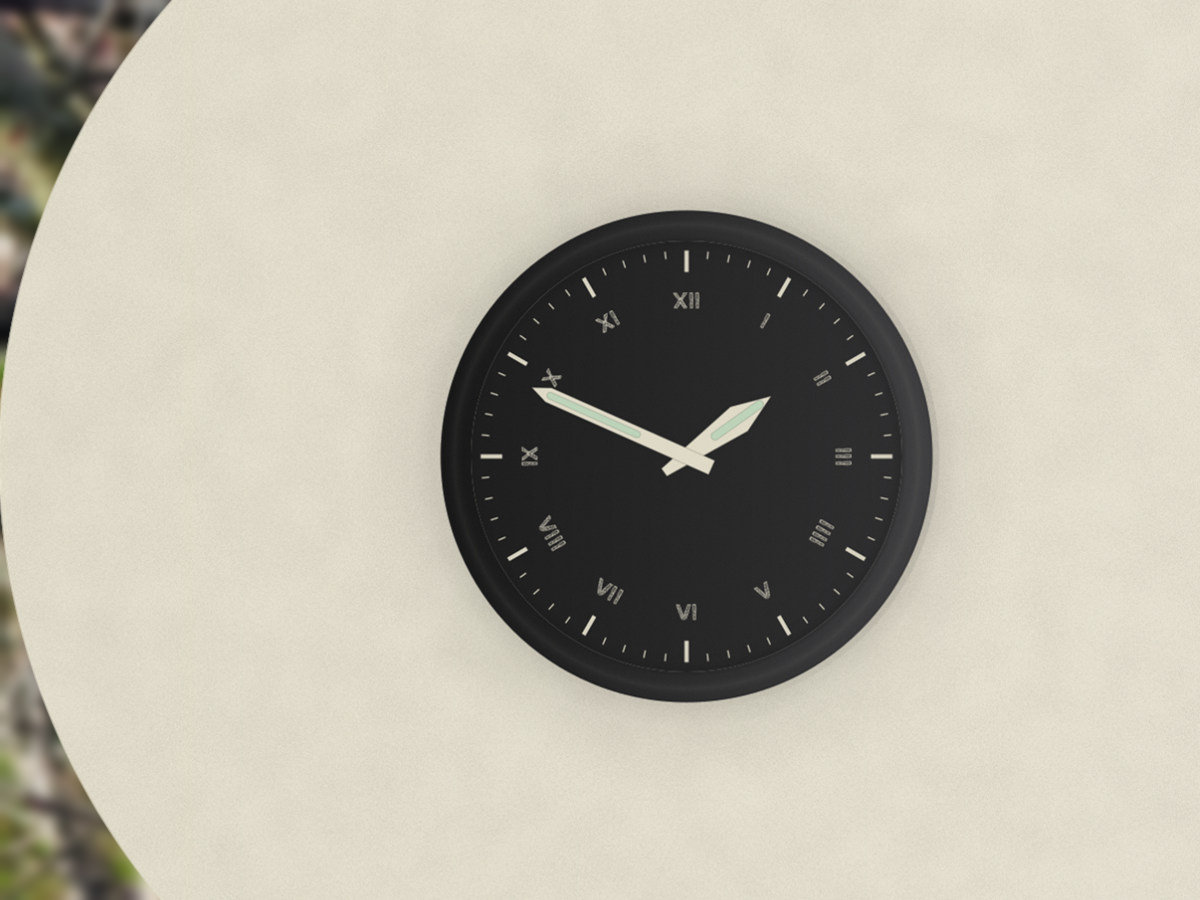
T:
1.49
